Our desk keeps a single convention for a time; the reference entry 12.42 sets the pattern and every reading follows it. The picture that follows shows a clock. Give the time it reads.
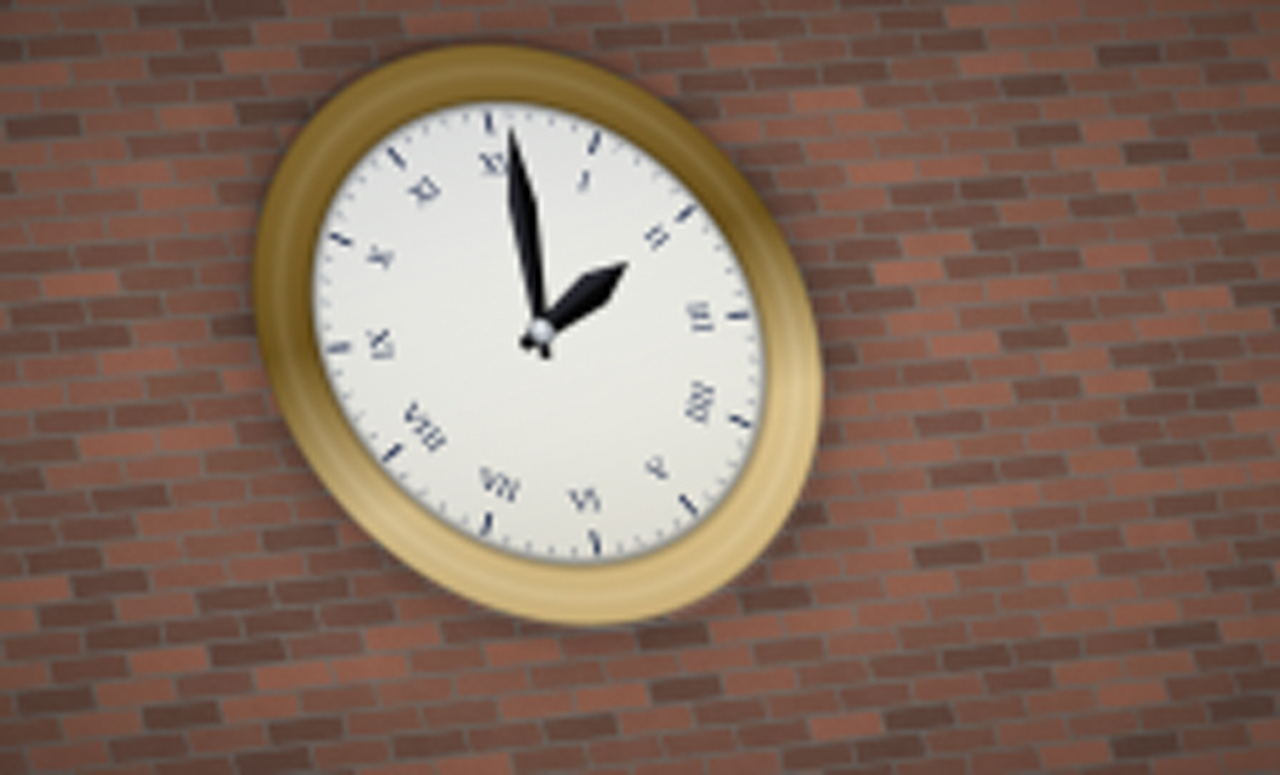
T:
2.01
